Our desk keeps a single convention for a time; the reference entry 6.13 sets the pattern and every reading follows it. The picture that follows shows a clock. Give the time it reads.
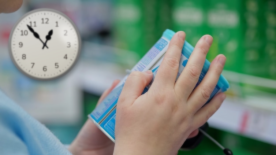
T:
12.53
